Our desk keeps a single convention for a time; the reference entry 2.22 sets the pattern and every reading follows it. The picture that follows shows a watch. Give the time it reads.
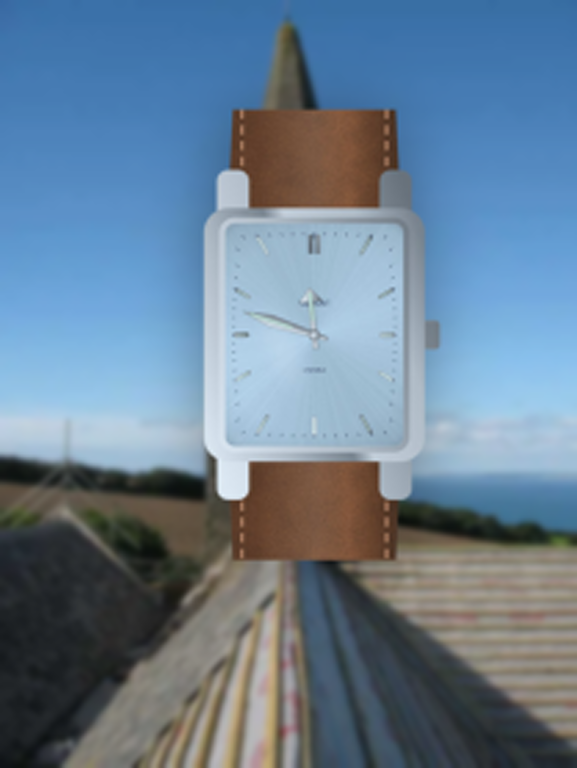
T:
11.48
